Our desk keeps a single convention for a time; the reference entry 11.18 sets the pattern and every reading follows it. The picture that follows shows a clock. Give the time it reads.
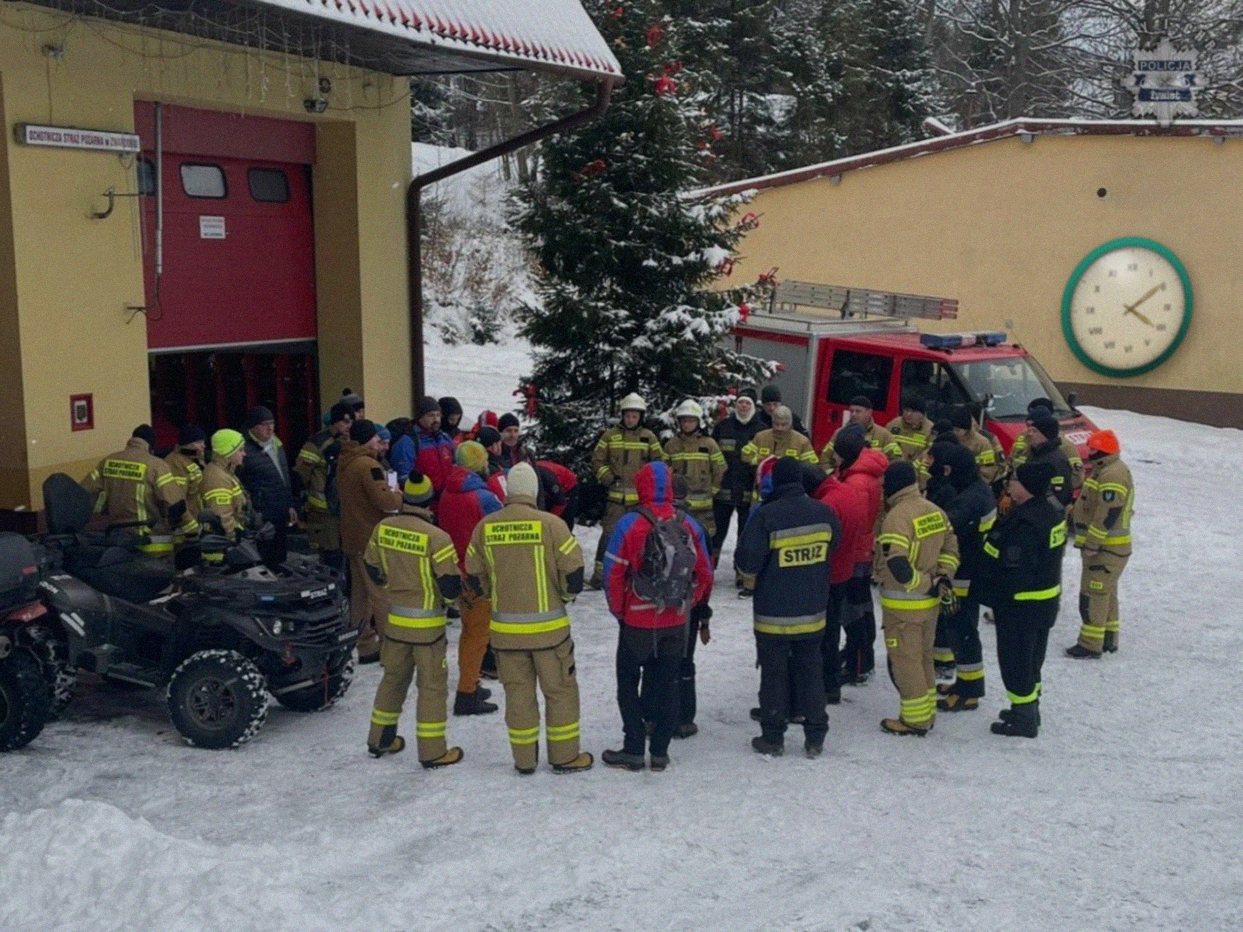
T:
4.09
